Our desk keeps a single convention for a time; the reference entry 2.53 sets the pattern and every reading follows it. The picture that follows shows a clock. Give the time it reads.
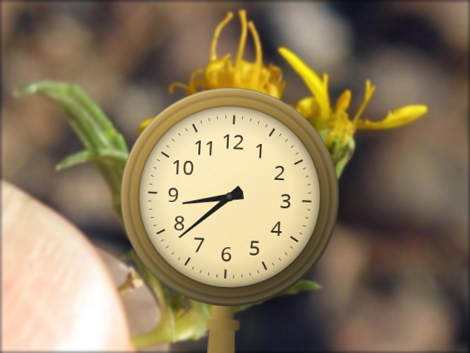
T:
8.38
